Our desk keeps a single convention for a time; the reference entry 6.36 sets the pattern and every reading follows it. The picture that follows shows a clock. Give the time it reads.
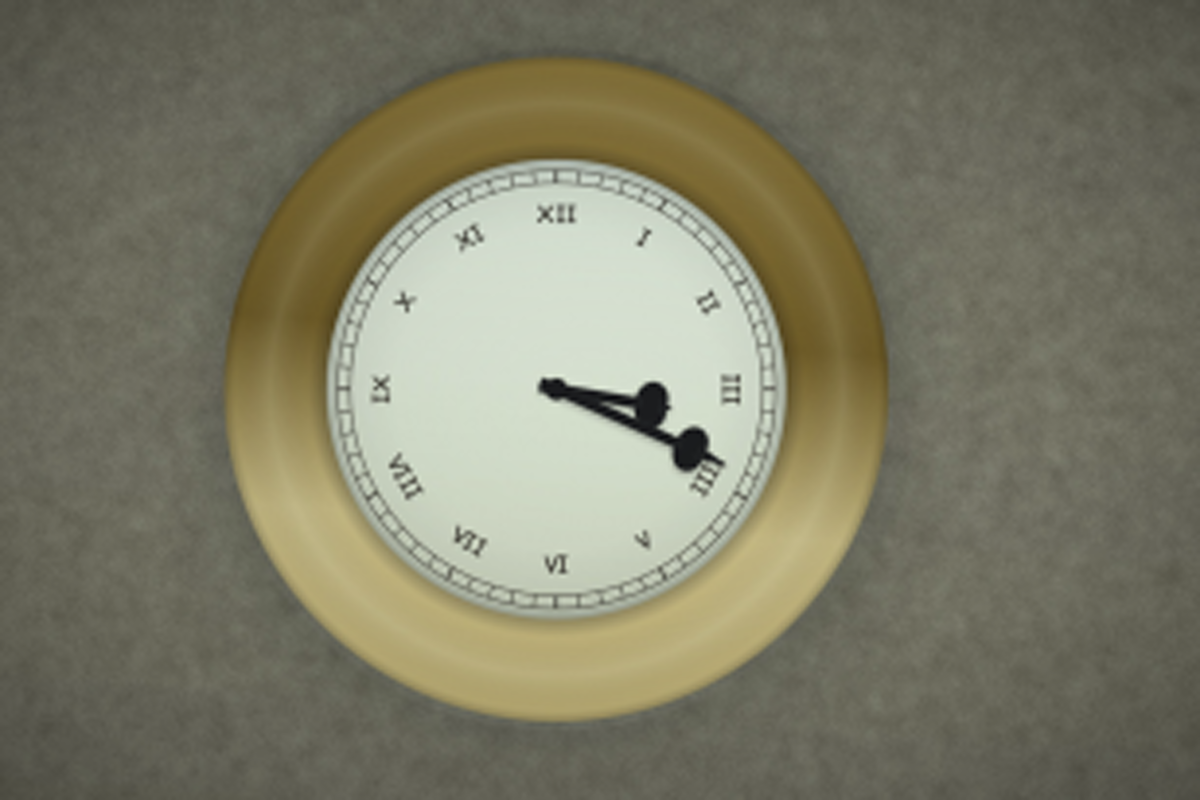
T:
3.19
